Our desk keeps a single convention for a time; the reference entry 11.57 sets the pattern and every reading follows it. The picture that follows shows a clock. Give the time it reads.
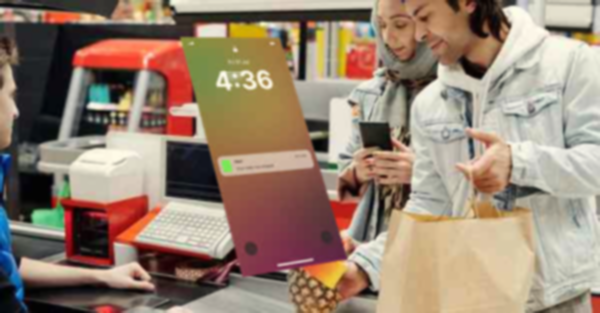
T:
4.36
